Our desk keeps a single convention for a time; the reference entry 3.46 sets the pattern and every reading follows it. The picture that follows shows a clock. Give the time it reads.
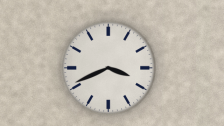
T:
3.41
